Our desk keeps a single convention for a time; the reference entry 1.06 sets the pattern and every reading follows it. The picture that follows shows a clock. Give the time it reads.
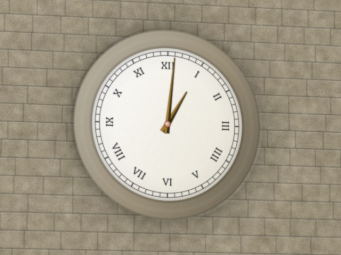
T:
1.01
